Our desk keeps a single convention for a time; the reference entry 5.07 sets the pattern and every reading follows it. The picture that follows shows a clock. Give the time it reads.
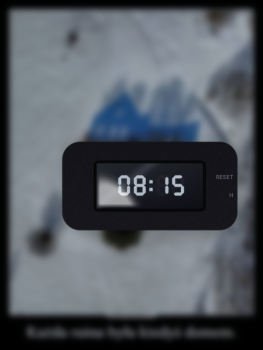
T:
8.15
